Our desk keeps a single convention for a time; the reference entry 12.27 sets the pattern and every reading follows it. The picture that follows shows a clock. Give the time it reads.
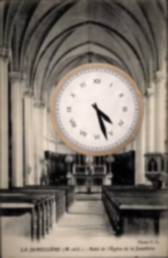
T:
4.27
